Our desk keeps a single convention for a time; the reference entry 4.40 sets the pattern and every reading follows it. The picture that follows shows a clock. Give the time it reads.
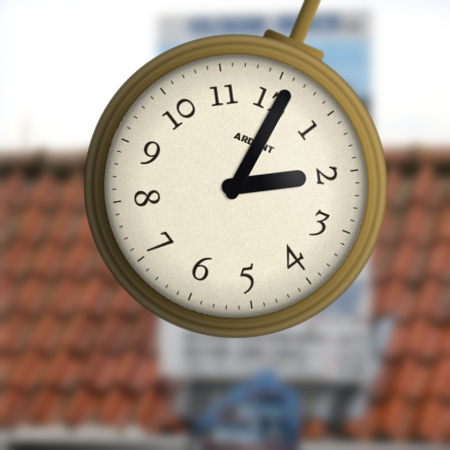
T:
2.01
